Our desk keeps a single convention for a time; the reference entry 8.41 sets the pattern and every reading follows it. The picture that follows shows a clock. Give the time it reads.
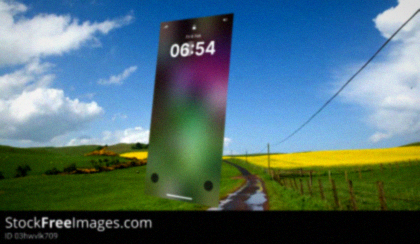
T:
6.54
